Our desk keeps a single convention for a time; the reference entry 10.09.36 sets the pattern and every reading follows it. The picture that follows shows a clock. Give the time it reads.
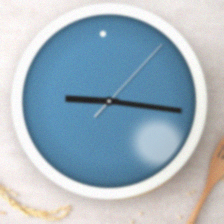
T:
9.17.08
